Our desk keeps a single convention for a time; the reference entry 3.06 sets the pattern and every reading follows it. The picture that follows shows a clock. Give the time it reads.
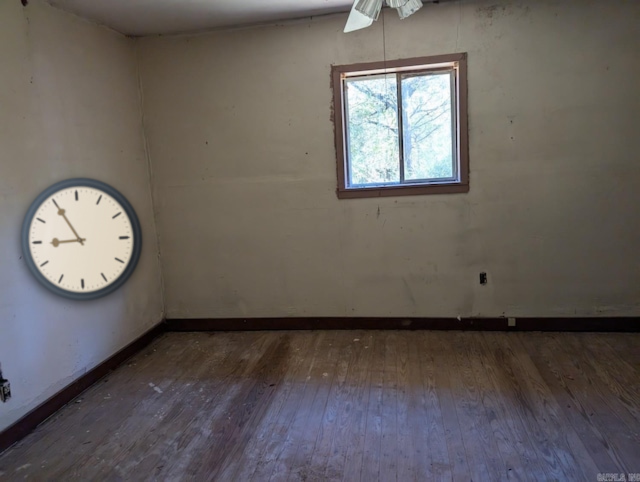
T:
8.55
